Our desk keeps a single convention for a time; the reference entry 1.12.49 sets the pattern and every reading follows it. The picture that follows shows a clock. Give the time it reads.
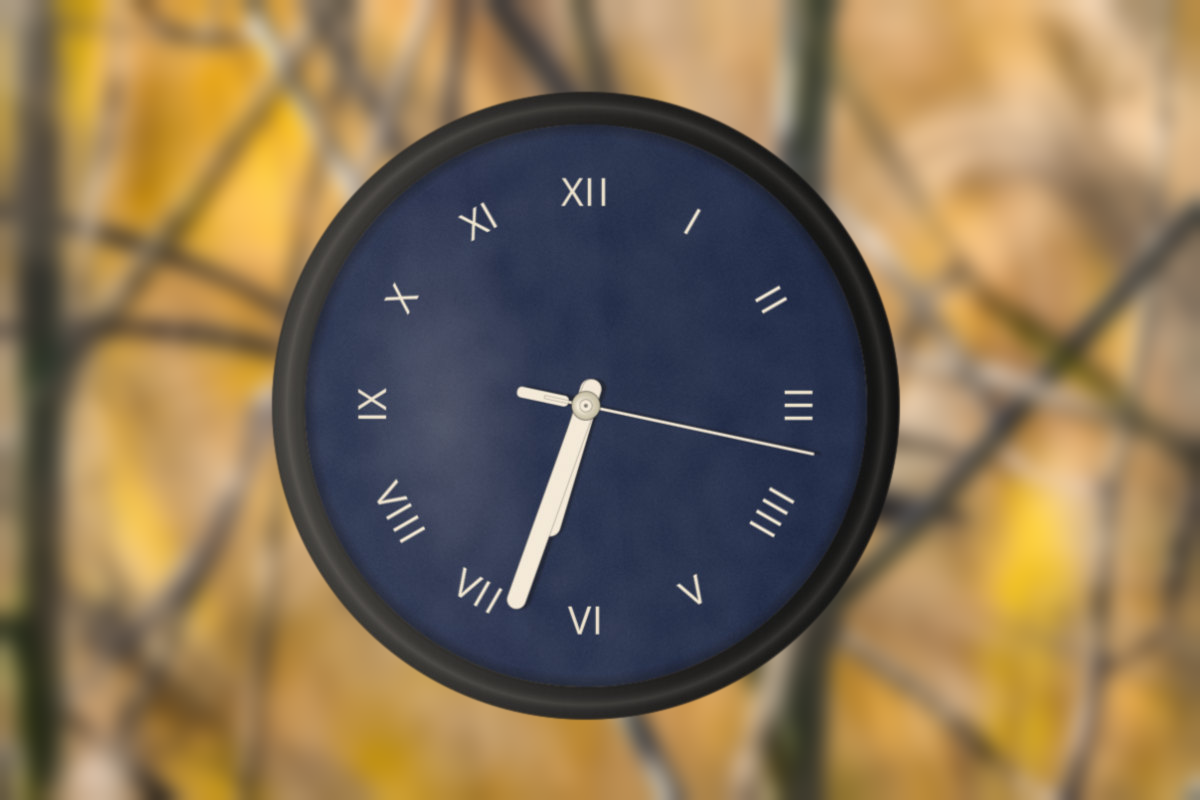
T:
6.33.17
